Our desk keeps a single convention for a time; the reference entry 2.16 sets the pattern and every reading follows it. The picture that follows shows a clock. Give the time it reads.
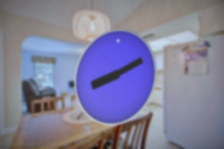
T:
8.10
